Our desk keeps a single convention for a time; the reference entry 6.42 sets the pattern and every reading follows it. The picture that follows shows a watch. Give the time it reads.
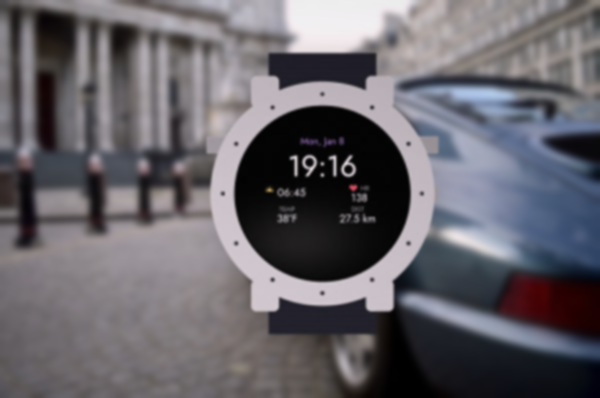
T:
19.16
